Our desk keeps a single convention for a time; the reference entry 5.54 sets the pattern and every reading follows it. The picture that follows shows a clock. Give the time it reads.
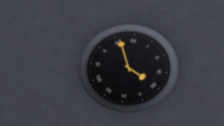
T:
3.56
